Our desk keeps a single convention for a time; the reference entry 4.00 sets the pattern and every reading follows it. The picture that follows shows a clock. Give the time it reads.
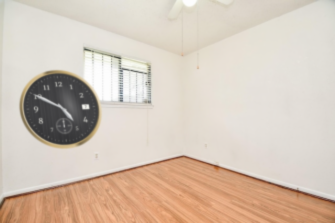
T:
4.50
